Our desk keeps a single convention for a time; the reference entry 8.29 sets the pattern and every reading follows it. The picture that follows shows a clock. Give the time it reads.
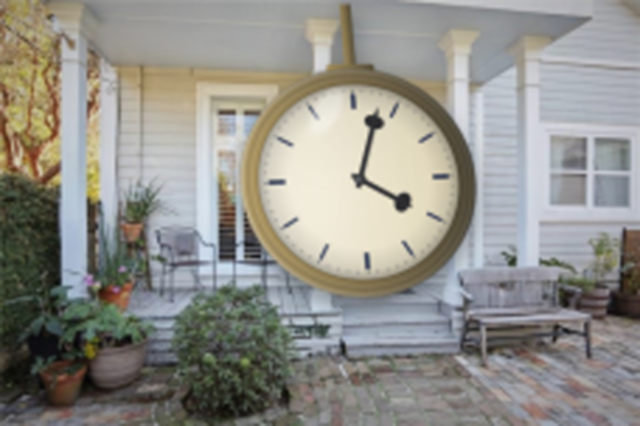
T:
4.03
